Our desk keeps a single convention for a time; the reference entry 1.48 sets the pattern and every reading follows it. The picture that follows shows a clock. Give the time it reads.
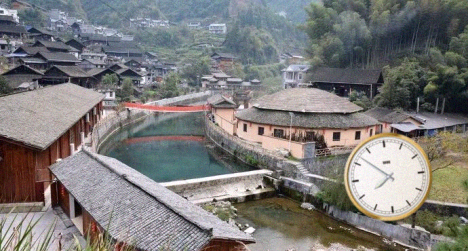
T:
7.52
